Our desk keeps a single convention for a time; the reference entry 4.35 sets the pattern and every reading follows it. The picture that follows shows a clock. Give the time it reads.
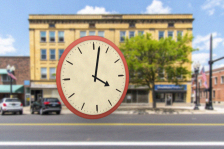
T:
4.02
